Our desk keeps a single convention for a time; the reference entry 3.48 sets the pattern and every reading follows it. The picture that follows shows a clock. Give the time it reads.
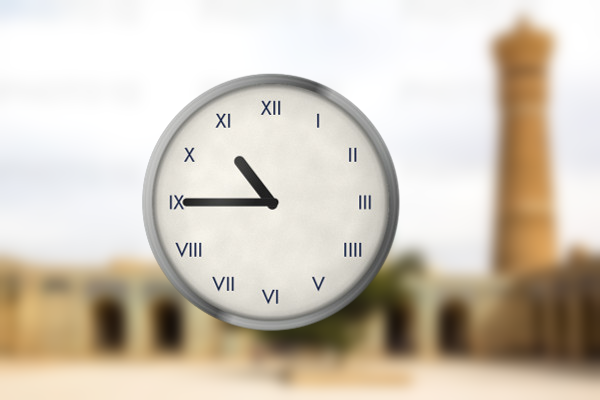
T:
10.45
